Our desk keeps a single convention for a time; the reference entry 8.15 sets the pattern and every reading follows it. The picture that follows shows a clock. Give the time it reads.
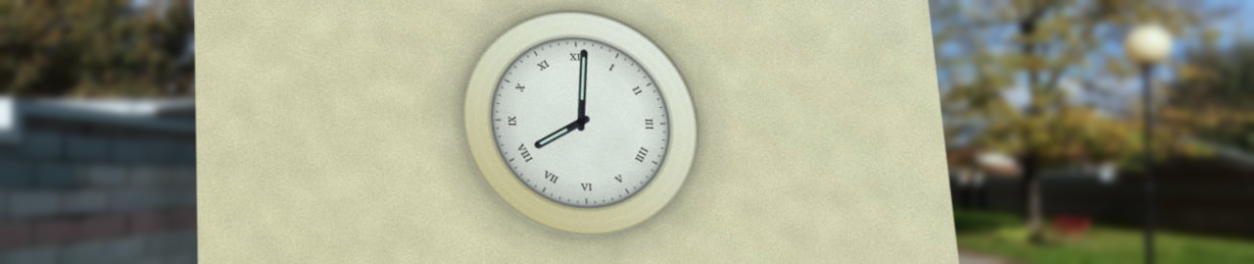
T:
8.01
